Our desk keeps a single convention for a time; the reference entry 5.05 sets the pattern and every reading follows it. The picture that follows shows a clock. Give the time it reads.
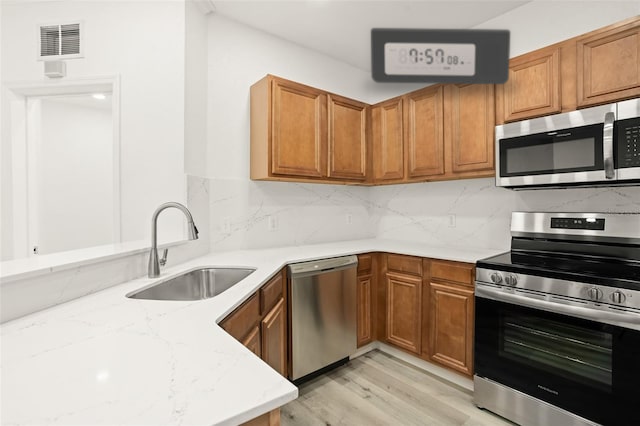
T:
7.57
